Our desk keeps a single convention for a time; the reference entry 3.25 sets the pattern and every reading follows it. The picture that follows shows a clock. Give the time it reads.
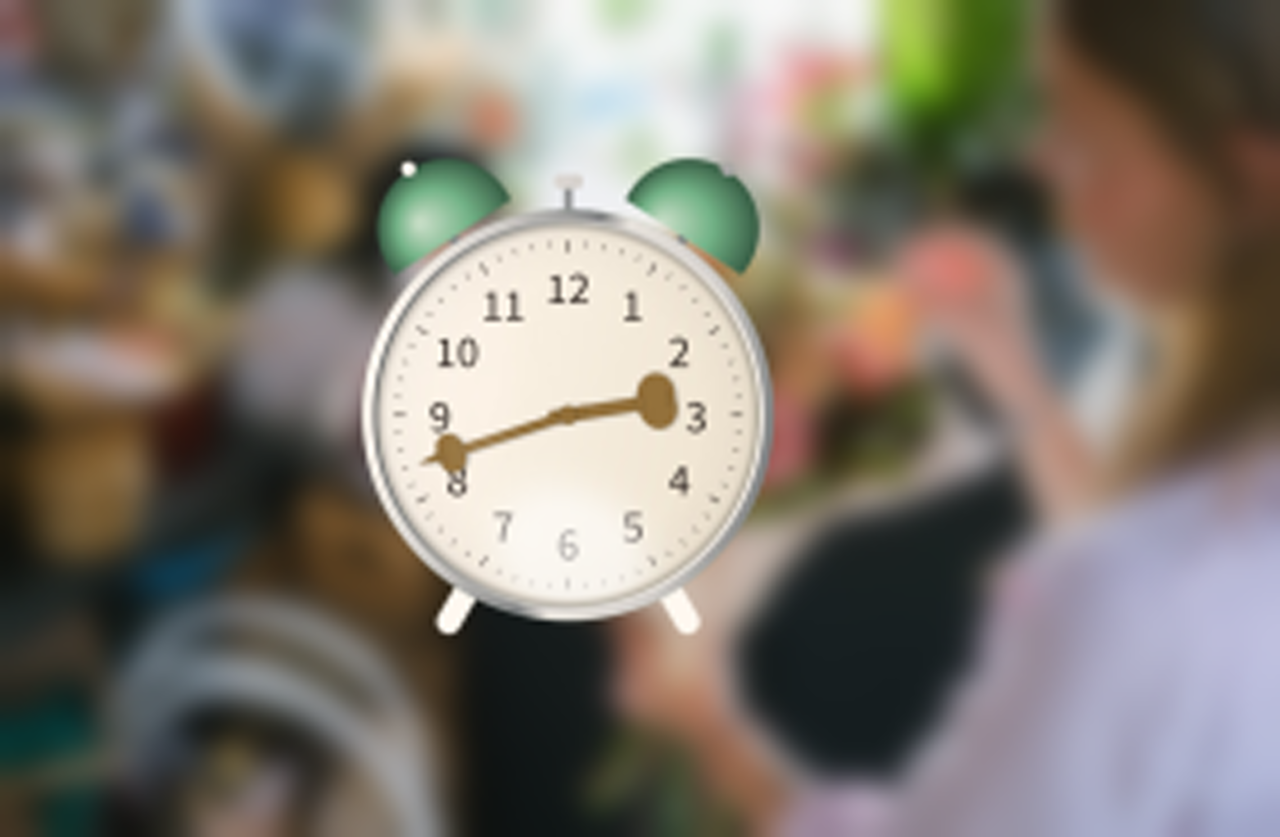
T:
2.42
